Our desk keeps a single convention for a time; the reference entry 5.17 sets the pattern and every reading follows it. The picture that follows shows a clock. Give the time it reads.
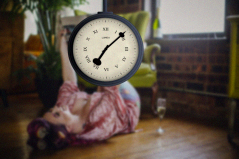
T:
7.08
